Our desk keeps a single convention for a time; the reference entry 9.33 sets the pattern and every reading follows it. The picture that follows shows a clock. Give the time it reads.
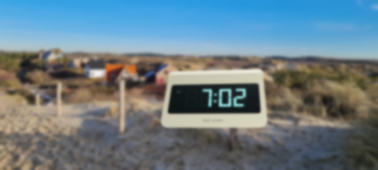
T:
7.02
